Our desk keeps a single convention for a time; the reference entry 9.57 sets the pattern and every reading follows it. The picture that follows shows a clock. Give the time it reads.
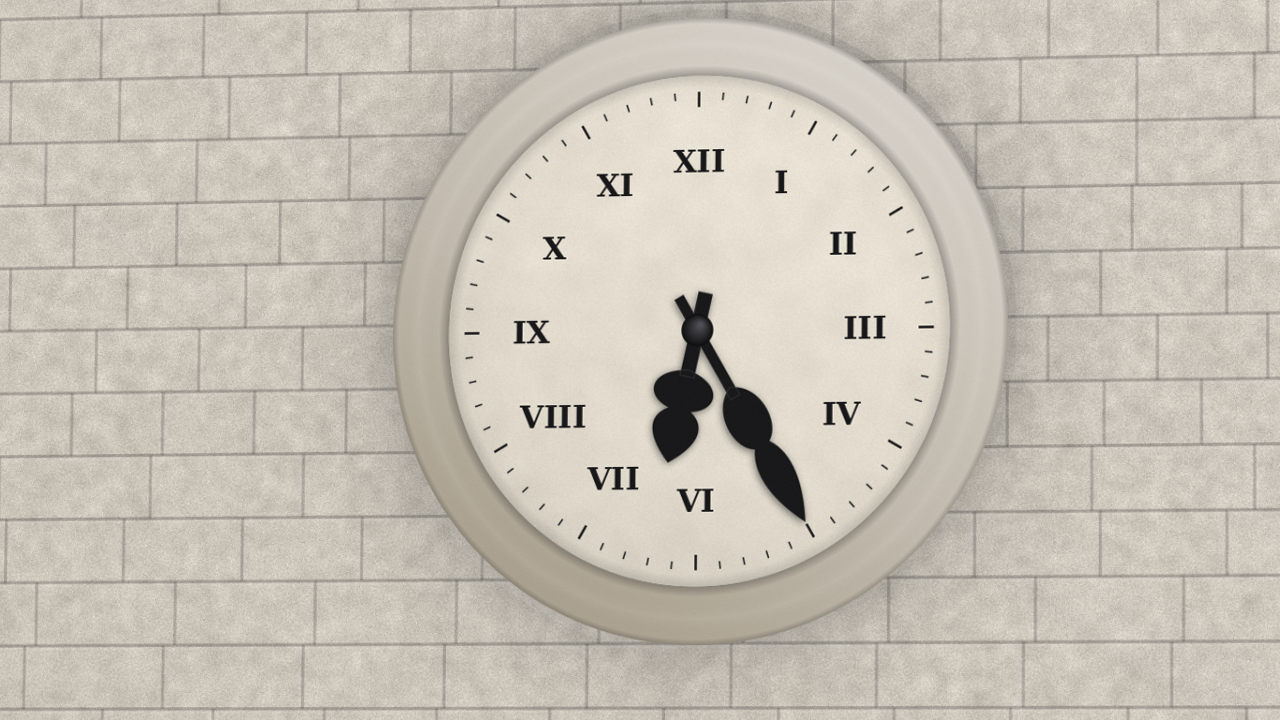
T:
6.25
